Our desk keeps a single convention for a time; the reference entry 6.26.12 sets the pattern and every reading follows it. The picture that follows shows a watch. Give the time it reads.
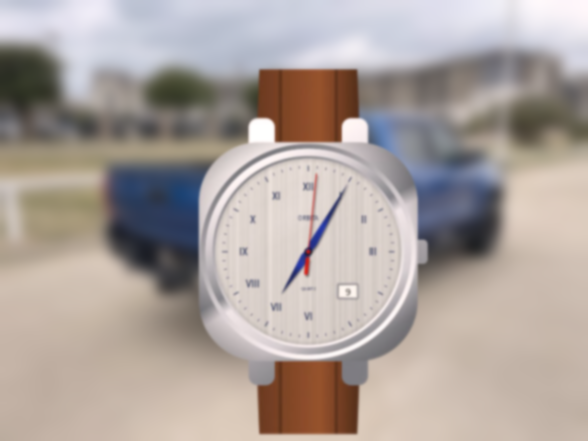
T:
7.05.01
